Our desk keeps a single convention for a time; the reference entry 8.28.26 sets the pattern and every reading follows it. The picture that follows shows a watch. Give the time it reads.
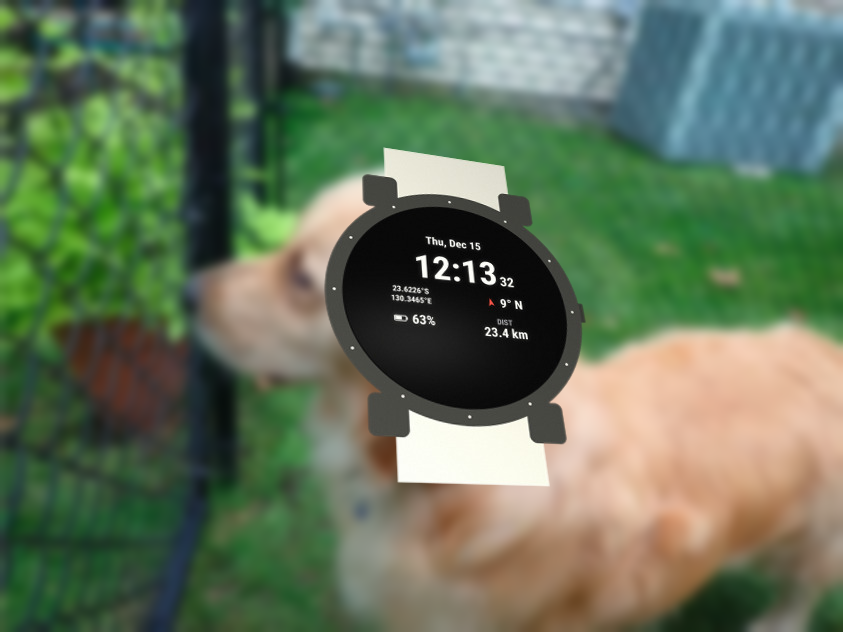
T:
12.13.32
